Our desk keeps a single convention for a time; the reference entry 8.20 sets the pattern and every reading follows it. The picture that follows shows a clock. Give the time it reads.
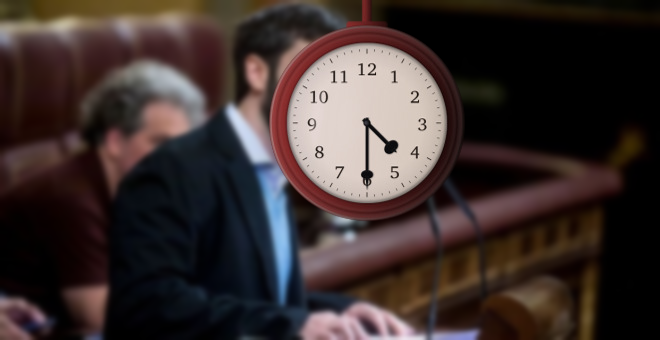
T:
4.30
